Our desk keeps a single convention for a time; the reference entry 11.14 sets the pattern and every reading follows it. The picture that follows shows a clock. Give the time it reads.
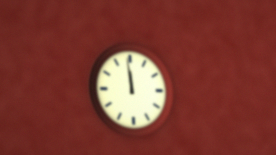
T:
11.59
